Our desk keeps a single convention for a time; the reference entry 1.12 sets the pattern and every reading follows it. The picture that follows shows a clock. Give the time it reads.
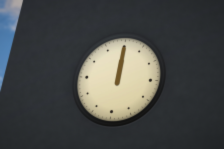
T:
12.00
